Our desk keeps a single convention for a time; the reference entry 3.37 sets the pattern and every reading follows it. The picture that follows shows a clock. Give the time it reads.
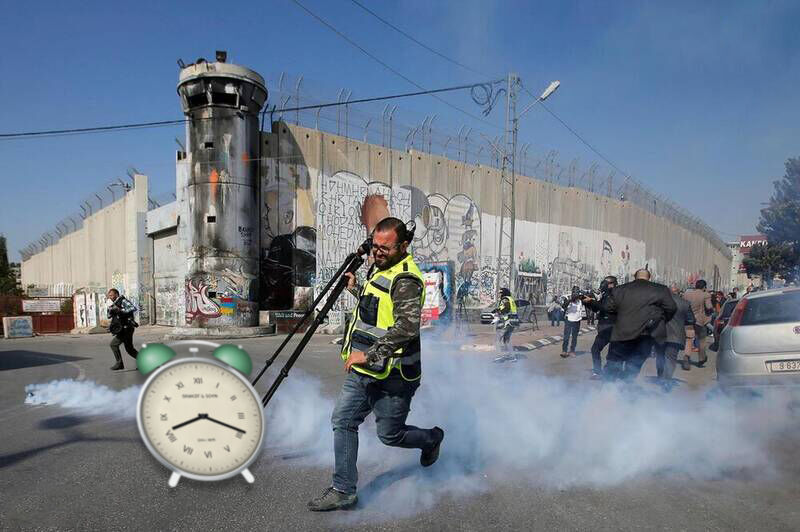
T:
8.19
